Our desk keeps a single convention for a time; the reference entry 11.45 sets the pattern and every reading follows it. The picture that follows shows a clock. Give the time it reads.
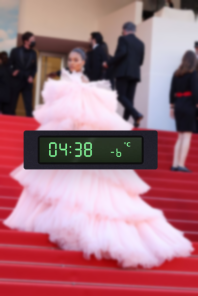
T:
4.38
